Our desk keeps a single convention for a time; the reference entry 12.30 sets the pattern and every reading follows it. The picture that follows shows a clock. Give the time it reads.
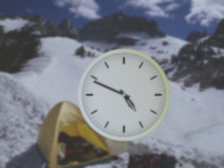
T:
4.49
